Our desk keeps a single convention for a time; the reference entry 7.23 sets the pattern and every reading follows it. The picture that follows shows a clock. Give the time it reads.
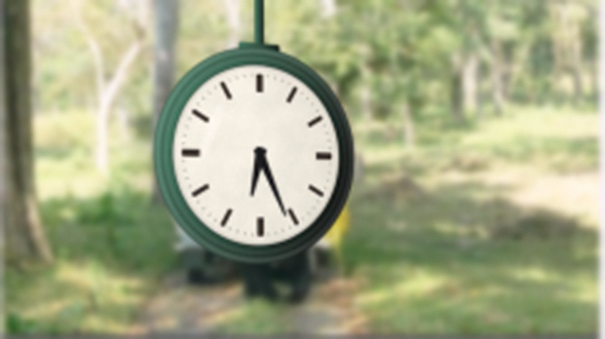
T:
6.26
